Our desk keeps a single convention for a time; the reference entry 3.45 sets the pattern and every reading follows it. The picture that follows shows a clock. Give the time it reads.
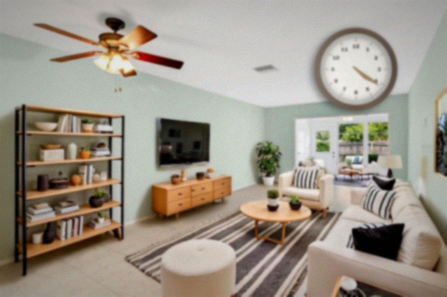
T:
4.21
